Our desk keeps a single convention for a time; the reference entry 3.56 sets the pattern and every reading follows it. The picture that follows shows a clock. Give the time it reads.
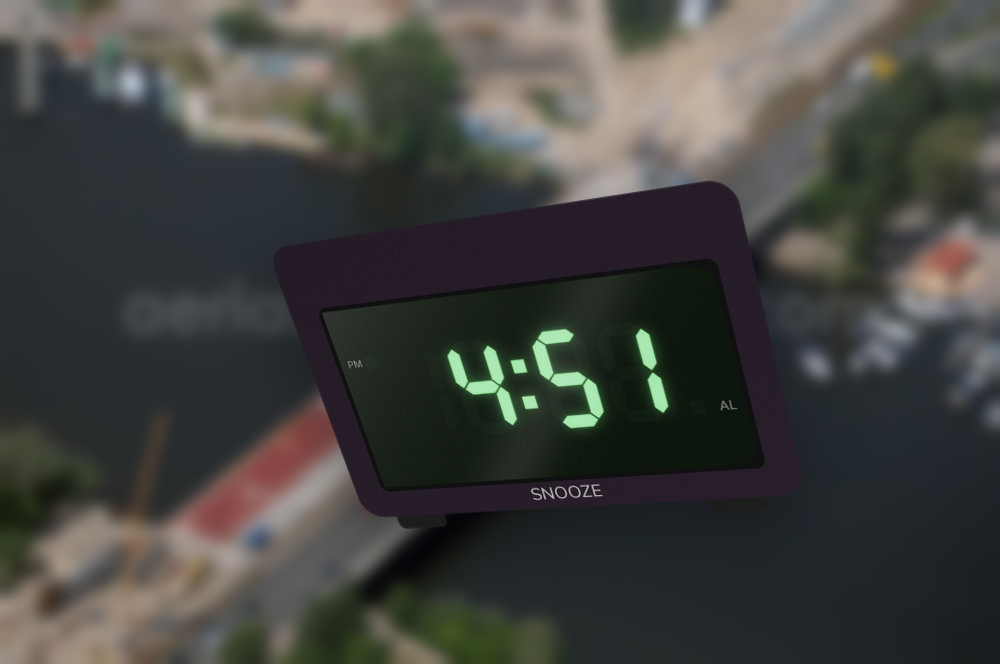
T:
4.51
